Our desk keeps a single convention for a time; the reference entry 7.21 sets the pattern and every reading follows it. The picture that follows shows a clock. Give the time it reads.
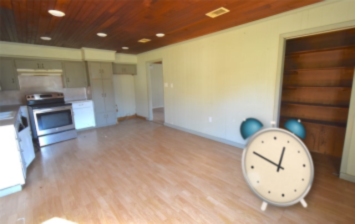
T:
12.50
